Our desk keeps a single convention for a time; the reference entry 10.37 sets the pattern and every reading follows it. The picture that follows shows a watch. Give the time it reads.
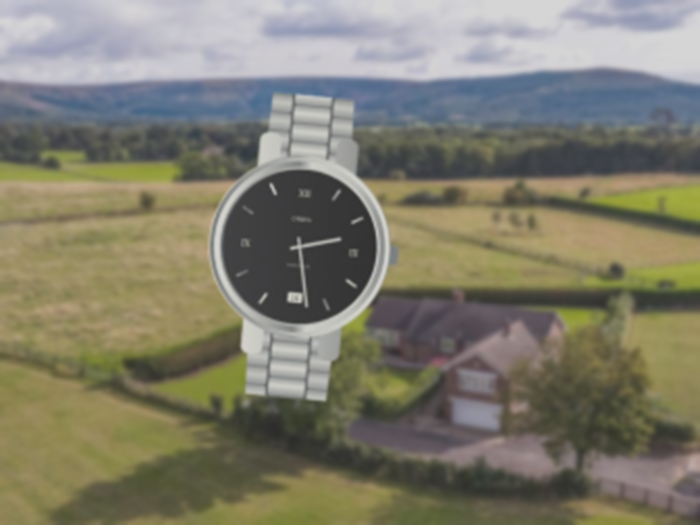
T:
2.28
